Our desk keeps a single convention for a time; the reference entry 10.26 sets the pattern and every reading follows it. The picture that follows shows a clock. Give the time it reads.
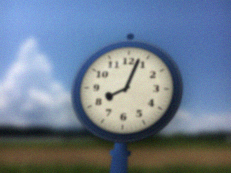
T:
8.03
